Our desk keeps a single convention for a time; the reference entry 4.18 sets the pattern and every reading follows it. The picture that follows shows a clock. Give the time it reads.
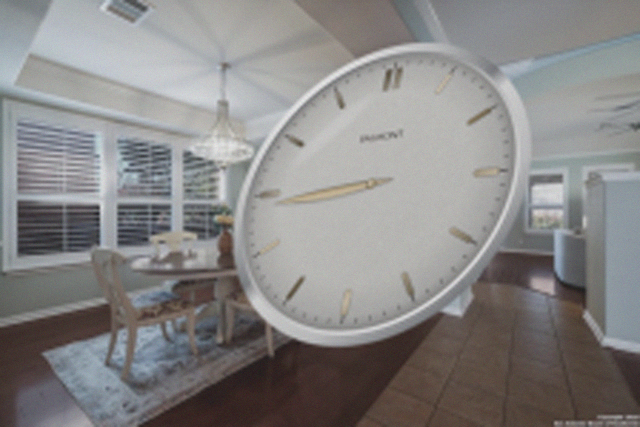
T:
8.44
